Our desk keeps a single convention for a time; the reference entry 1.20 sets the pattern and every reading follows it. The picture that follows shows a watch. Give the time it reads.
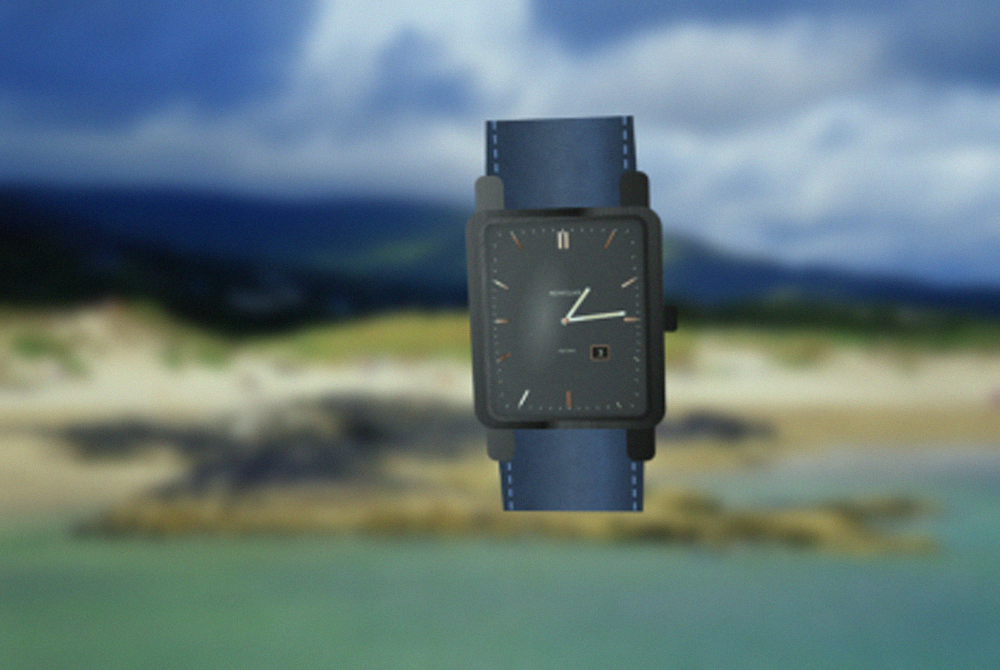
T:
1.14
